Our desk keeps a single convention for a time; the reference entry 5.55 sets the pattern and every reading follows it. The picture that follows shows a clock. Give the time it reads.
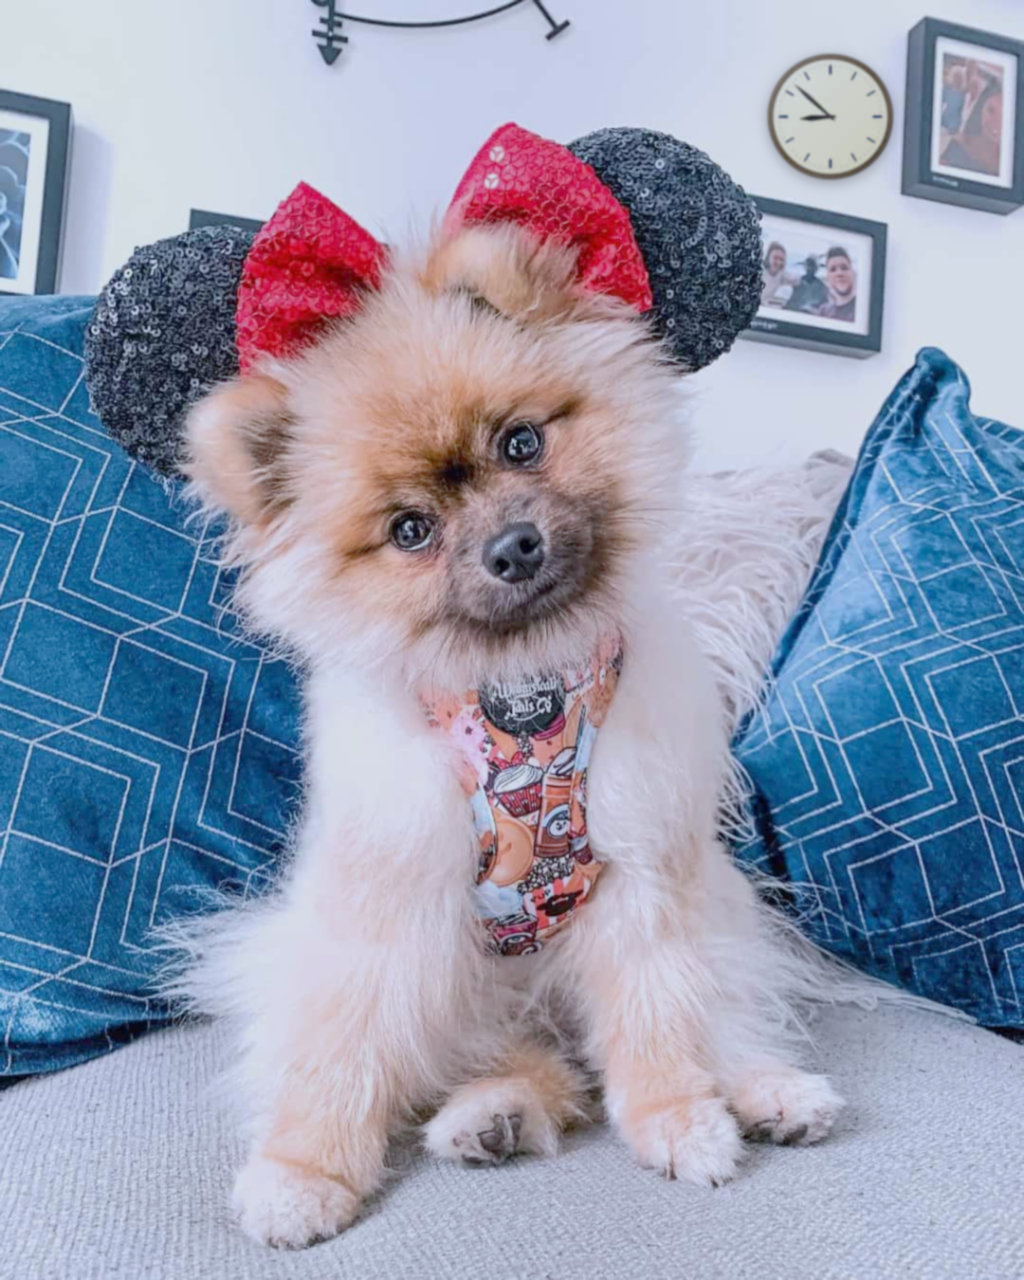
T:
8.52
